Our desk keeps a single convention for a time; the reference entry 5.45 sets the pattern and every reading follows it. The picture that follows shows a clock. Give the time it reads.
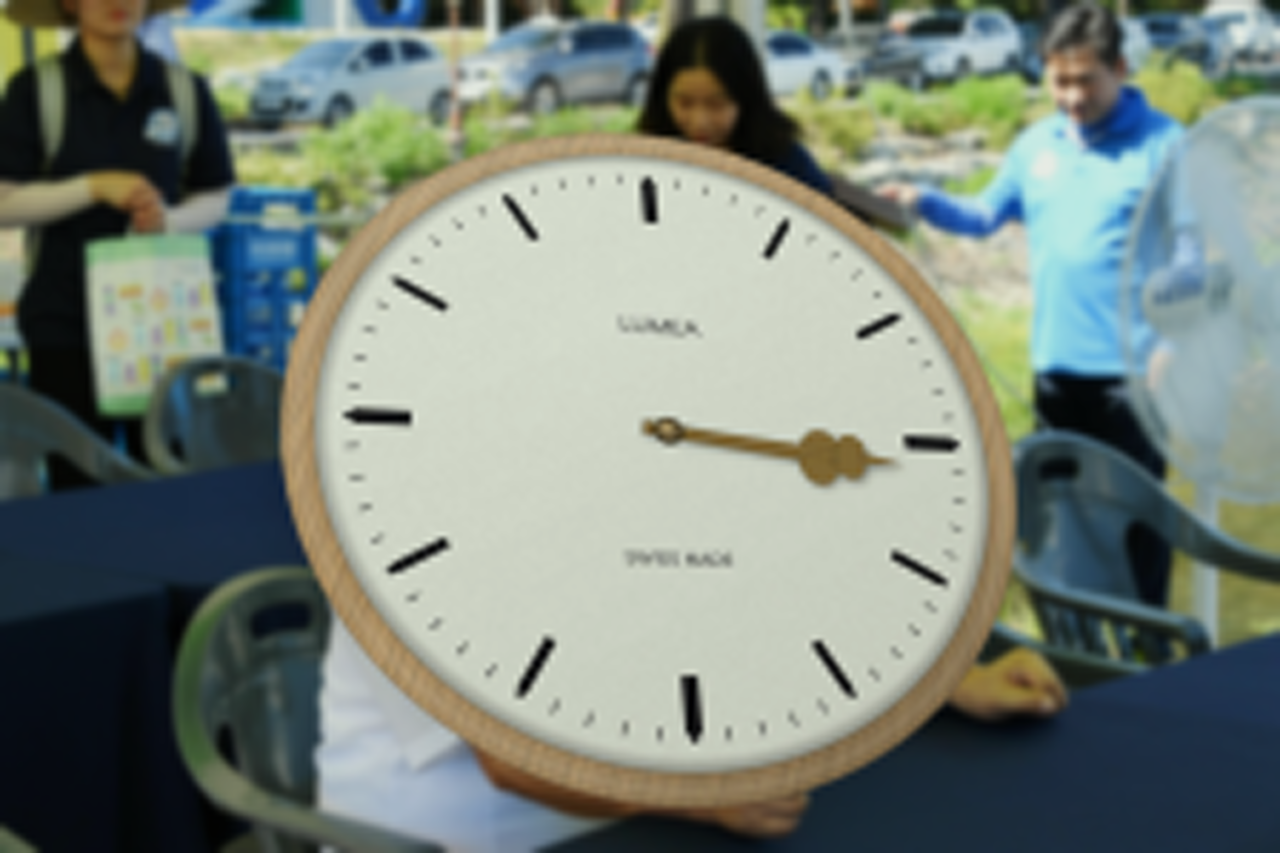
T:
3.16
